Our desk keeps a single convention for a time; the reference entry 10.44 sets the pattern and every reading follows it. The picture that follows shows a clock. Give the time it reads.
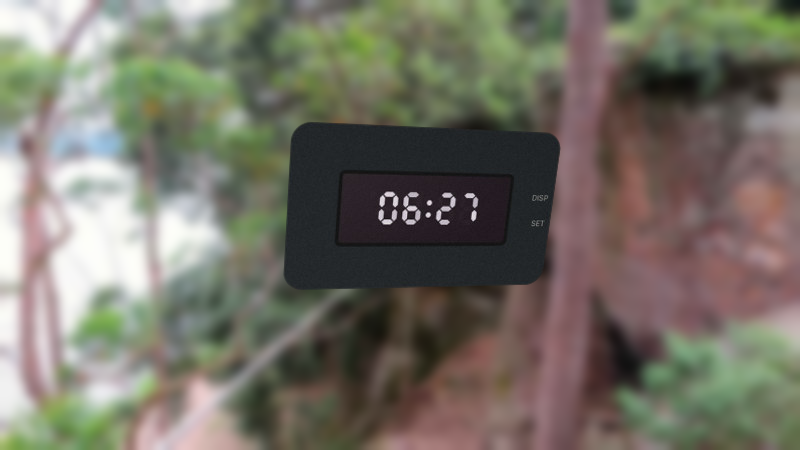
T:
6.27
